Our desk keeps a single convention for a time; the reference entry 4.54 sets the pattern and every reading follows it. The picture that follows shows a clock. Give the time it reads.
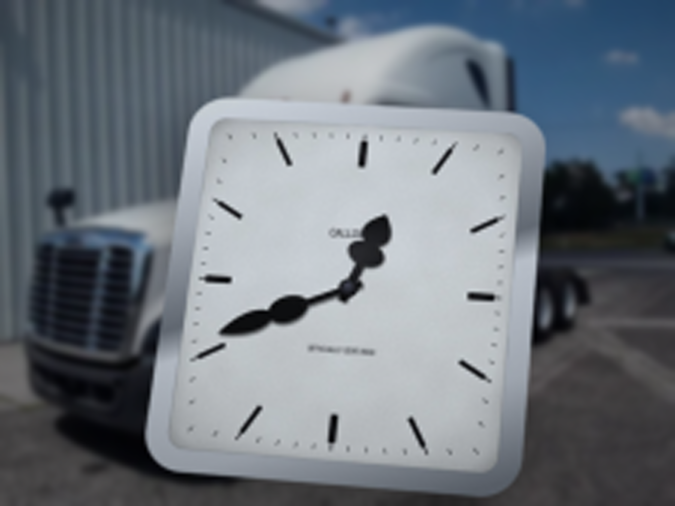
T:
12.41
